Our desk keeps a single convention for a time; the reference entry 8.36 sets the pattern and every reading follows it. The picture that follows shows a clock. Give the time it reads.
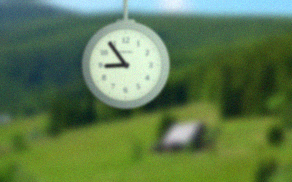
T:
8.54
